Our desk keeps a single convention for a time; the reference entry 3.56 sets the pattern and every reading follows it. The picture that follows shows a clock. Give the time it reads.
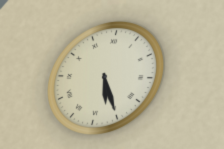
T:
5.25
